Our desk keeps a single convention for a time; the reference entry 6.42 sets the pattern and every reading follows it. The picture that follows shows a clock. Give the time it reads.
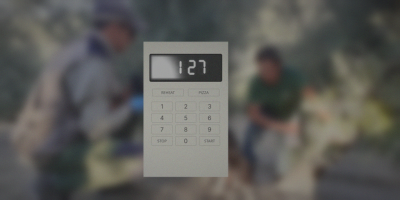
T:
1.27
